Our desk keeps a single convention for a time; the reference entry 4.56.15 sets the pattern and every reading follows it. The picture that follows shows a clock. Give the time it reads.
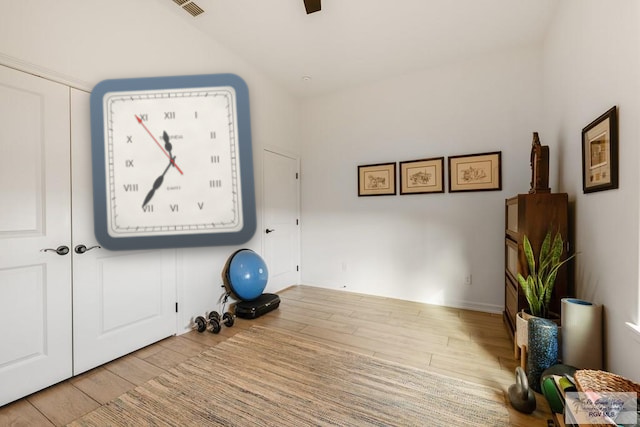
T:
11.35.54
